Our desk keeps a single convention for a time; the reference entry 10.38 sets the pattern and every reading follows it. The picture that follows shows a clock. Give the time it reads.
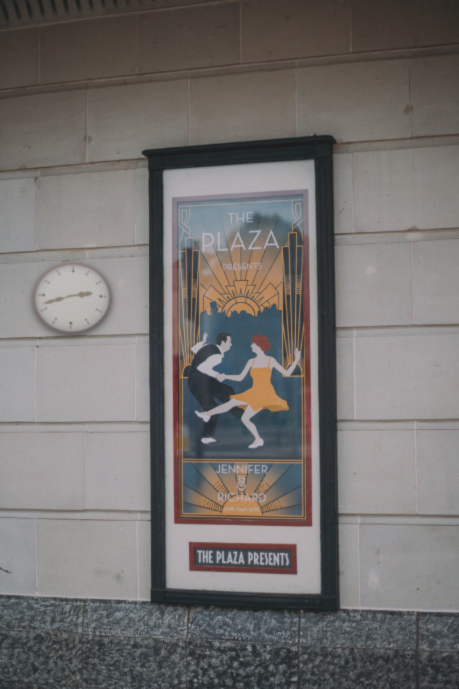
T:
2.42
